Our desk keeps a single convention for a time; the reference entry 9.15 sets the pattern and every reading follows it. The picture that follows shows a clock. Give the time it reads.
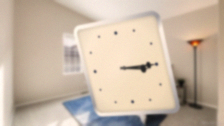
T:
3.15
